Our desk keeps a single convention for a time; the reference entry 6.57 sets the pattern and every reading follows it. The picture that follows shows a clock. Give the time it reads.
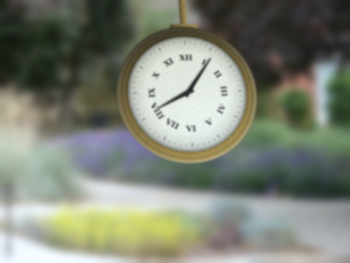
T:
8.06
